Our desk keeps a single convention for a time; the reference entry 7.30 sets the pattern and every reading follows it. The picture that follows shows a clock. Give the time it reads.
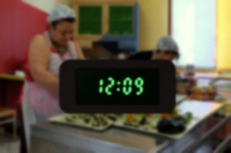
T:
12.09
